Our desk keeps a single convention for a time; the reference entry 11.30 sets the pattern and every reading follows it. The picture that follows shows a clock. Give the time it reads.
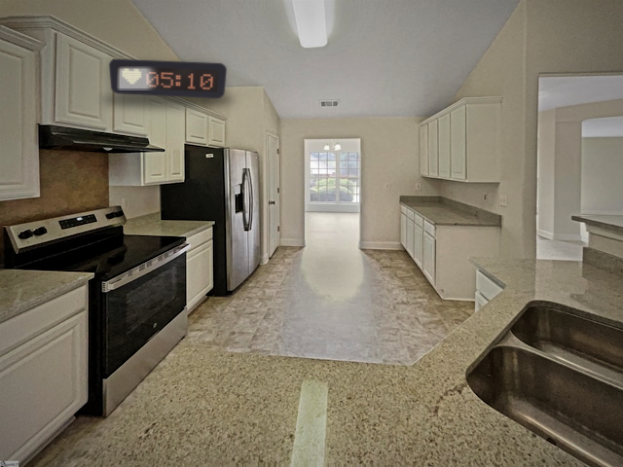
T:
5.10
